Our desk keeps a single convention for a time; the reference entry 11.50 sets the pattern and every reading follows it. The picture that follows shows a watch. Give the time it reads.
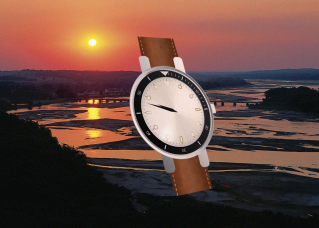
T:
9.48
